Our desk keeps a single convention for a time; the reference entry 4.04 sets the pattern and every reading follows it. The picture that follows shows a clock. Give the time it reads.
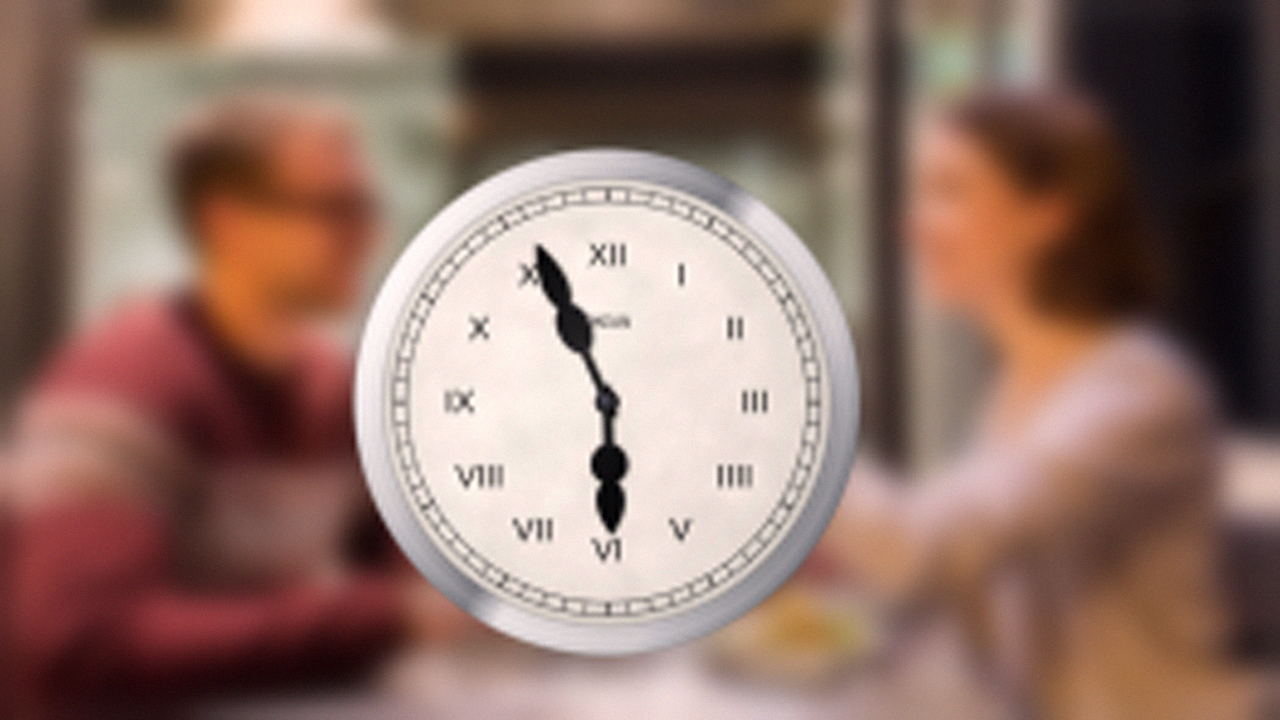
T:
5.56
